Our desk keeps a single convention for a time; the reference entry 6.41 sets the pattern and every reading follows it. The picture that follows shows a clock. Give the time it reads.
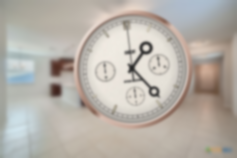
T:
1.24
